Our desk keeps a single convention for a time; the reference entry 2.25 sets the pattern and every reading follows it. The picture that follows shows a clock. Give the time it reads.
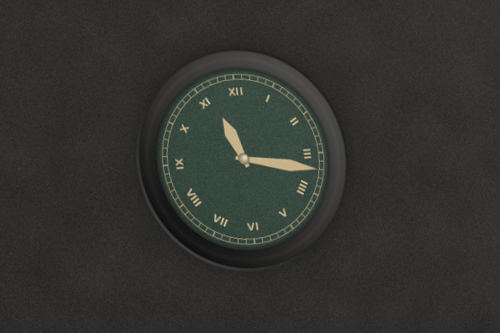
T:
11.17
